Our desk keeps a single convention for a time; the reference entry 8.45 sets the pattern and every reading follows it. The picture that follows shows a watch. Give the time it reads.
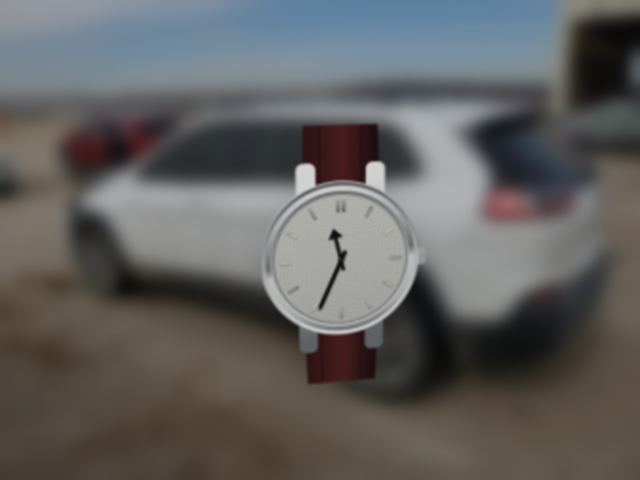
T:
11.34
